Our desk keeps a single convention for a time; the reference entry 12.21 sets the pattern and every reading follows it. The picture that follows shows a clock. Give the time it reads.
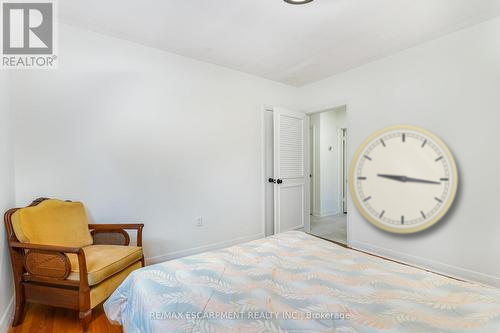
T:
9.16
